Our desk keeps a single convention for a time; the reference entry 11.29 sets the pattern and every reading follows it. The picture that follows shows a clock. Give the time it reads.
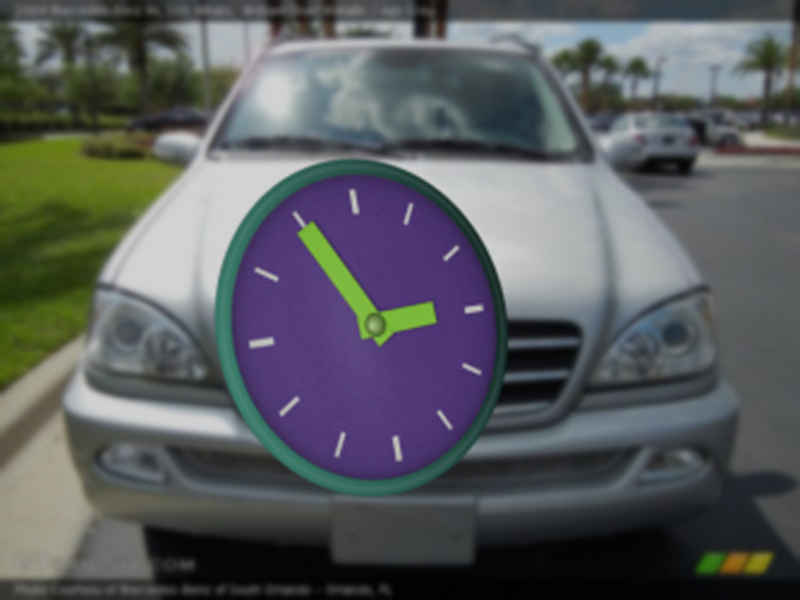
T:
2.55
